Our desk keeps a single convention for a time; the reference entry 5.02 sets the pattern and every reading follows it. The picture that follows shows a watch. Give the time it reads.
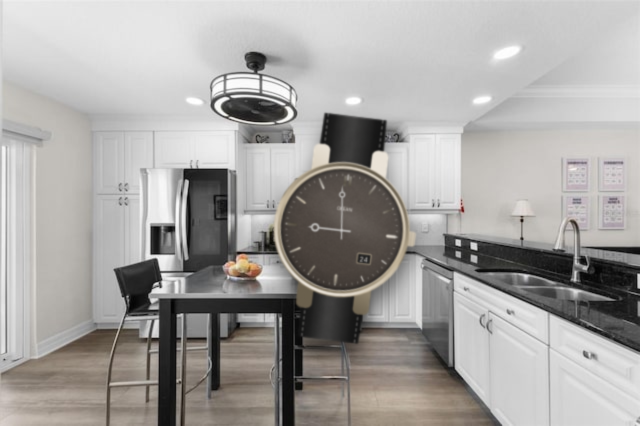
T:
8.59
